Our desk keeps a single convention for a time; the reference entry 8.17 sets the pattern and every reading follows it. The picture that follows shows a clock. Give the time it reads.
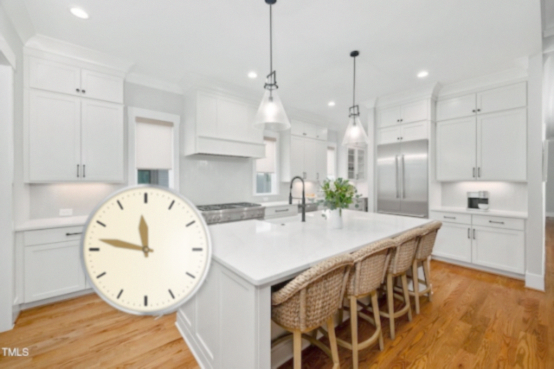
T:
11.47
